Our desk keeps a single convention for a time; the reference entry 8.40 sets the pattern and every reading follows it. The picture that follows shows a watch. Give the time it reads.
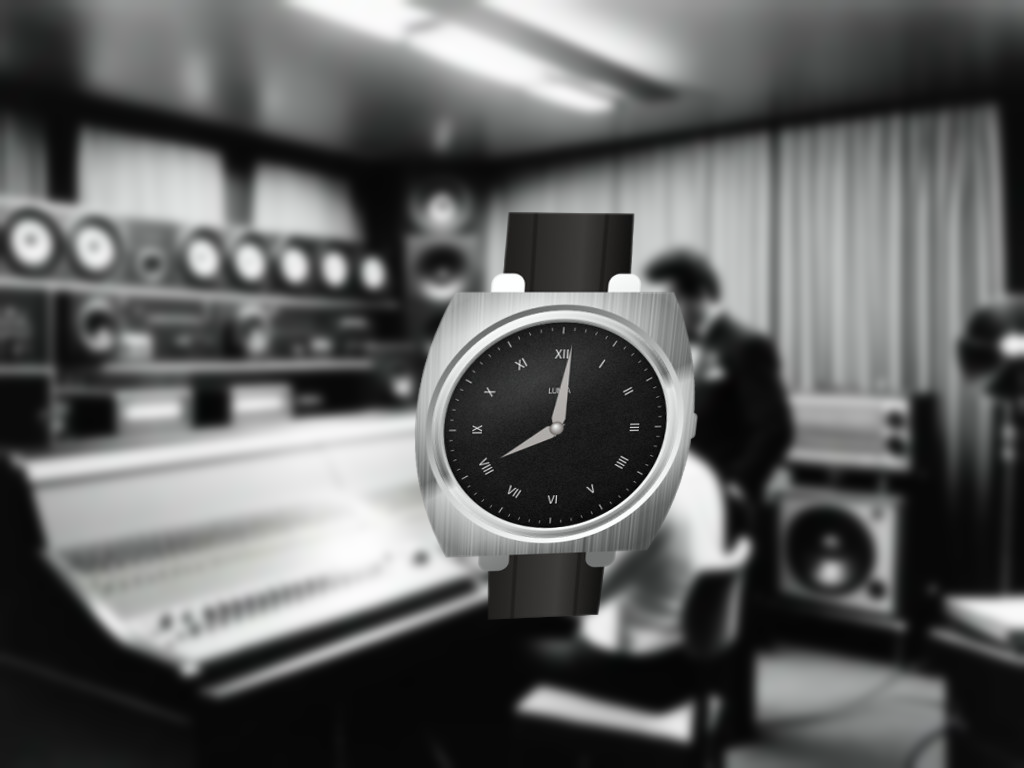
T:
8.01
